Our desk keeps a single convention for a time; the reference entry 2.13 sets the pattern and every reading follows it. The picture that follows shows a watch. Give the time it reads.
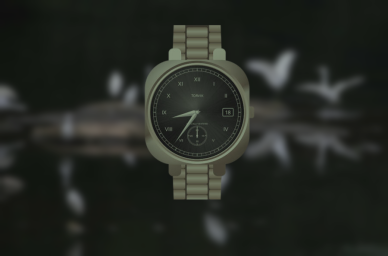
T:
8.36
